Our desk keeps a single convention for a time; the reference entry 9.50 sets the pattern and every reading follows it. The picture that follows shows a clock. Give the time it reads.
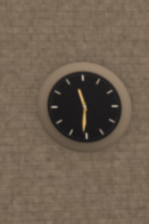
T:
11.31
